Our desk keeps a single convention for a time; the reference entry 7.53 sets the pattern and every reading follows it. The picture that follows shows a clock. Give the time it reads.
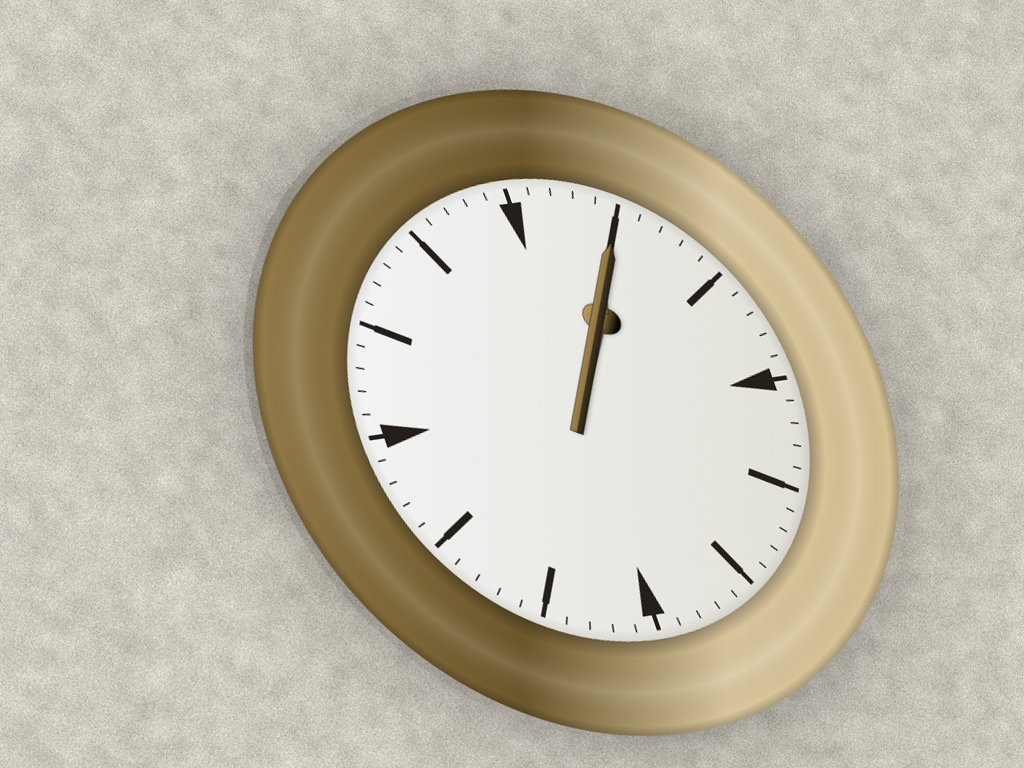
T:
1.05
